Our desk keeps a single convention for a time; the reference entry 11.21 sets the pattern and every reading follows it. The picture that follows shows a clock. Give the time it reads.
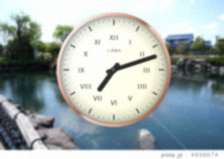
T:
7.12
